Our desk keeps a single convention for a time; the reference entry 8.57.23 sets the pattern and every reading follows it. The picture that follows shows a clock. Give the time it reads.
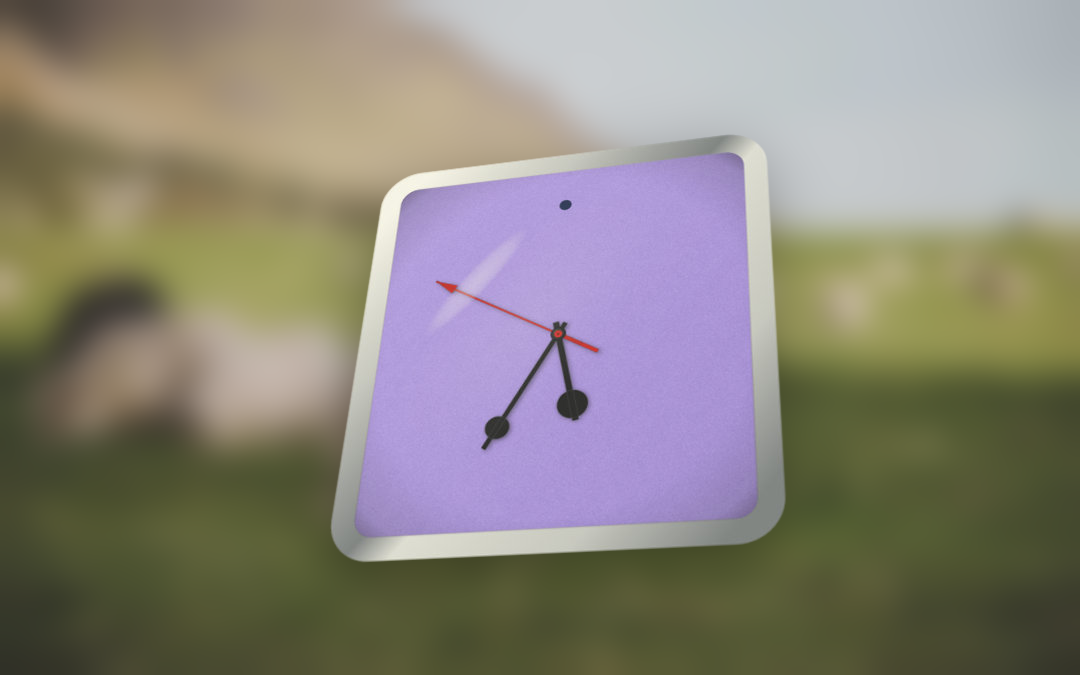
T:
5.34.50
